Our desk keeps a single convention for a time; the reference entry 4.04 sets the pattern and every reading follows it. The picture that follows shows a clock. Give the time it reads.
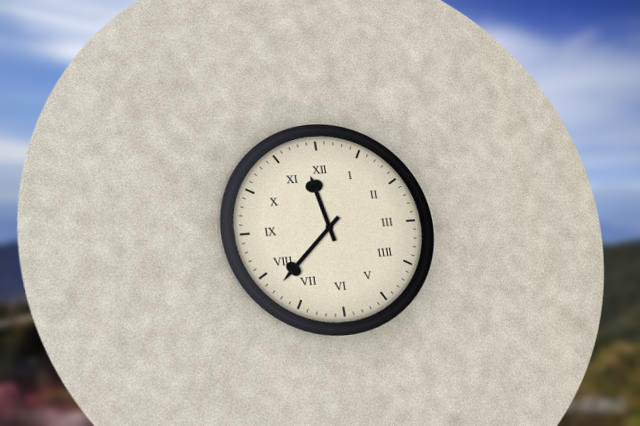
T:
11.38
